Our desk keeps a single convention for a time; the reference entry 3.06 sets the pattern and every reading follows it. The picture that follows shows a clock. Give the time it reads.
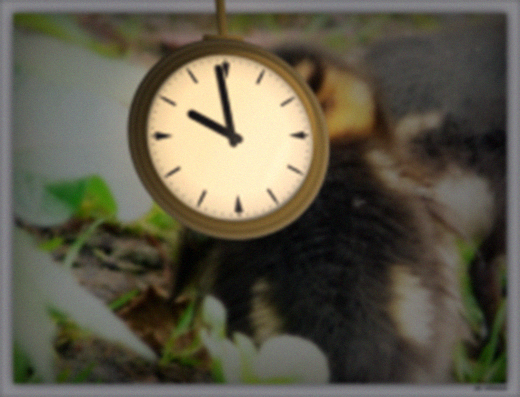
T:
9.59
